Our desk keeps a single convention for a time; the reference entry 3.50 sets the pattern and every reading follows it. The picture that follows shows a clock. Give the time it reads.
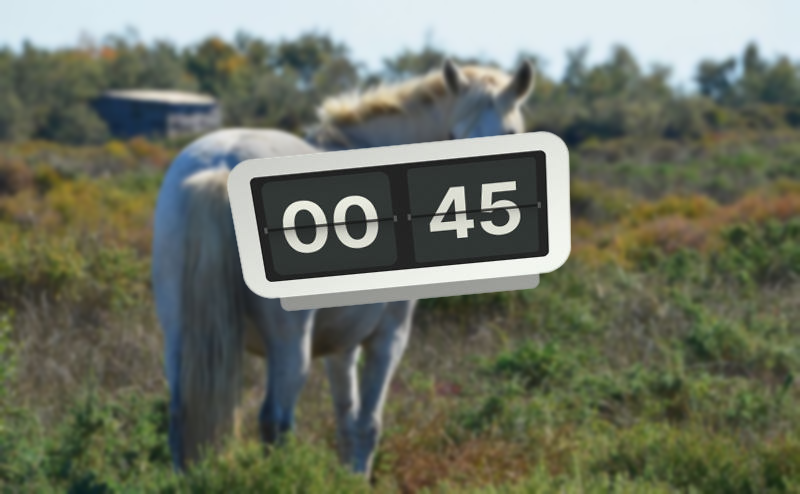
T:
0.45
